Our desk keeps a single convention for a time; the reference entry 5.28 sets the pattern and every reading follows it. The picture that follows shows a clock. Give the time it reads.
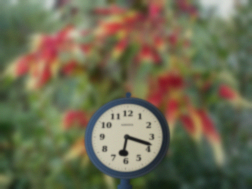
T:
6.18
